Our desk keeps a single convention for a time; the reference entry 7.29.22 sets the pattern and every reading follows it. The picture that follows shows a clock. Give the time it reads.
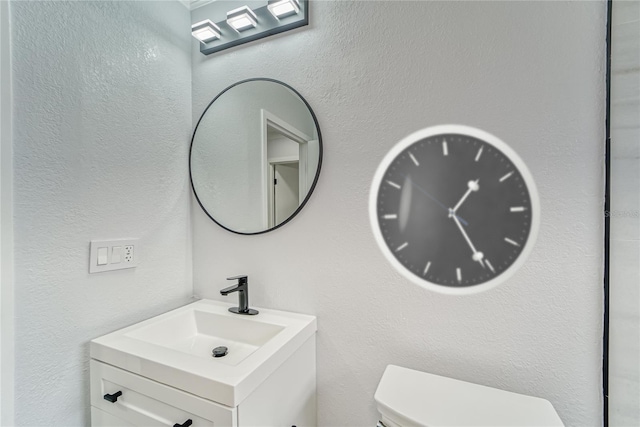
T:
1.25.52
